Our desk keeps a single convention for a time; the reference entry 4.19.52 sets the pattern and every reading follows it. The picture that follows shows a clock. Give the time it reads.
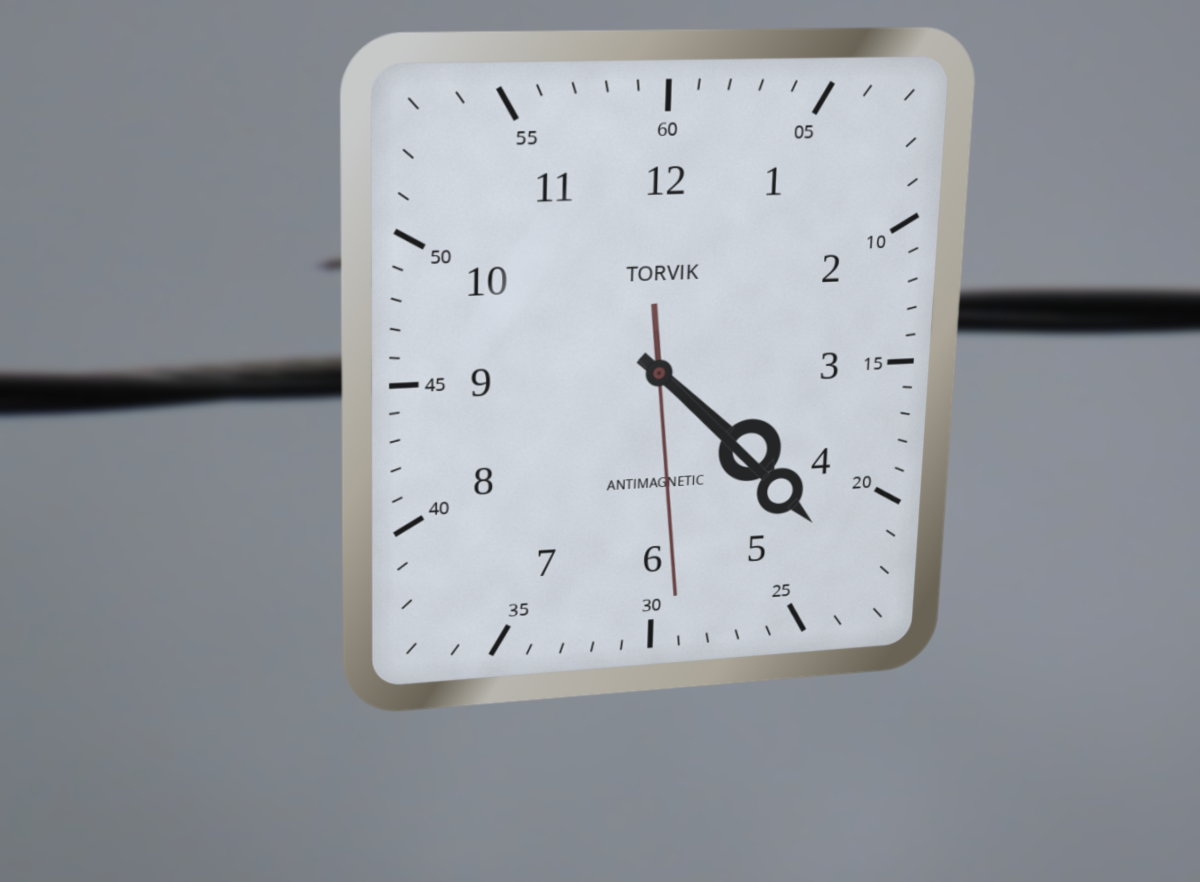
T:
4.22.29
